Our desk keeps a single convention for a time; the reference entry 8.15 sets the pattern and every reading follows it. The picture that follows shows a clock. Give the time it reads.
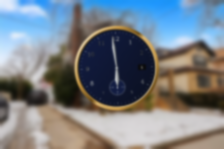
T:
5.59
